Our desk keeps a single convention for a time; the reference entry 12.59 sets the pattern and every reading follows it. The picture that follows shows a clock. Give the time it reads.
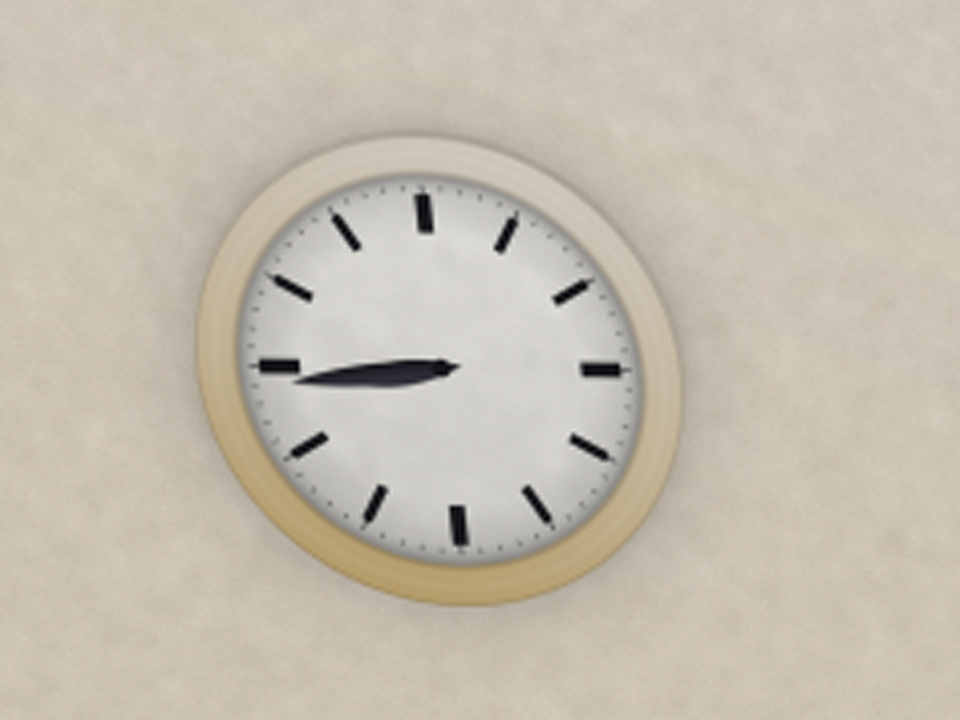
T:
8.44
